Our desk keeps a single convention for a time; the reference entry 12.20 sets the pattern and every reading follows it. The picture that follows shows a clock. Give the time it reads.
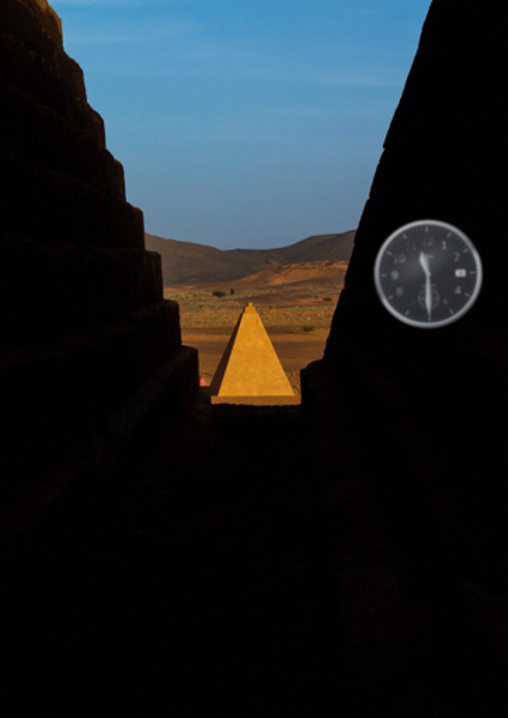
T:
11.30
